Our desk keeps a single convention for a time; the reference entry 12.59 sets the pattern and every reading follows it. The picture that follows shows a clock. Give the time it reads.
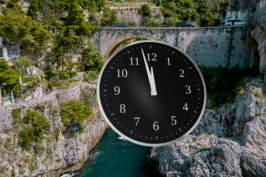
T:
11.58
